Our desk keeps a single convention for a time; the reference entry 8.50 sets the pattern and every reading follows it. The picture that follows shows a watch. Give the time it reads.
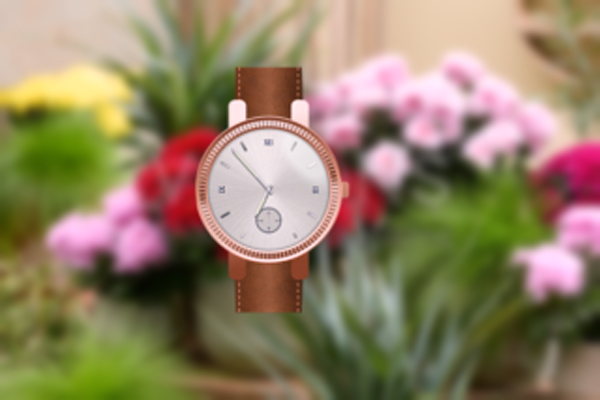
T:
6.53
